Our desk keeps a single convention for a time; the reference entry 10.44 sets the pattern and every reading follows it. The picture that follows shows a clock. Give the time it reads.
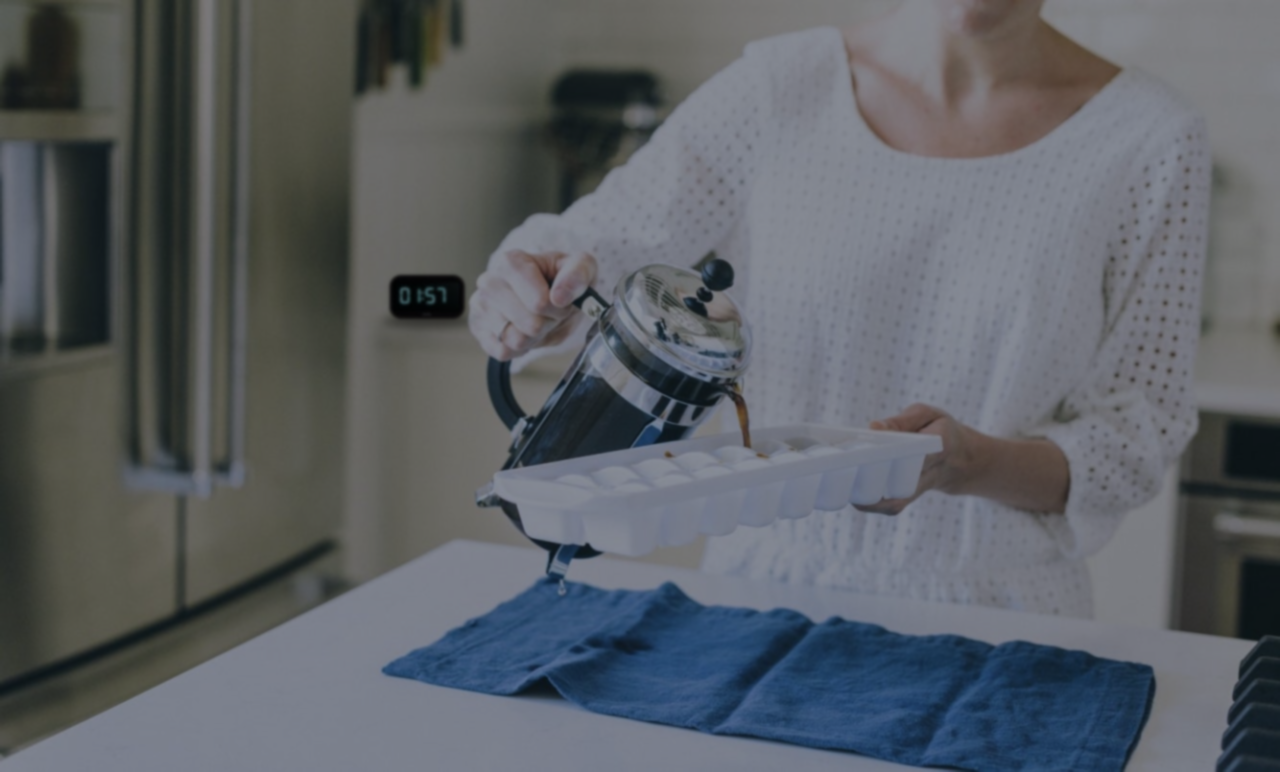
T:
1.57
